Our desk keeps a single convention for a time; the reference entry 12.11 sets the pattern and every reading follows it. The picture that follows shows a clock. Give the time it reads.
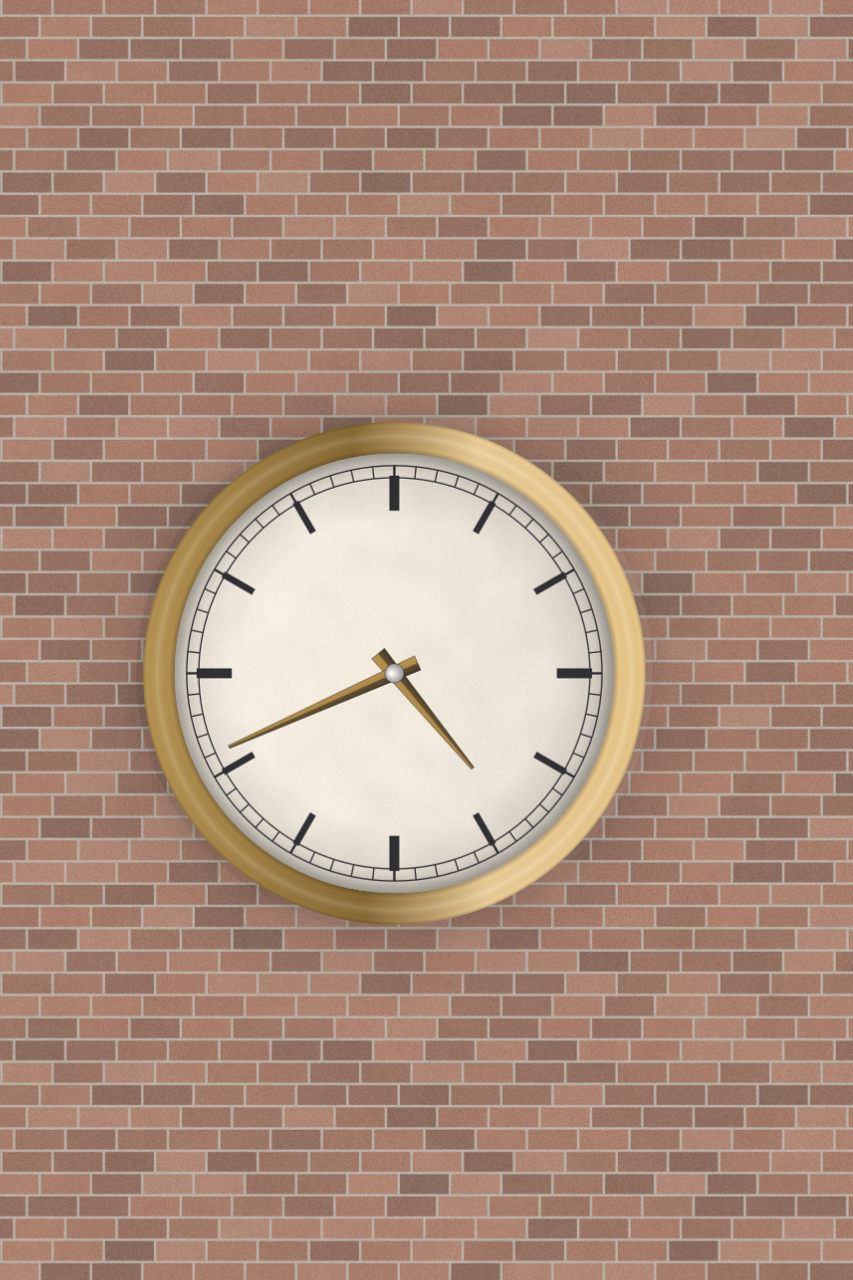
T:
4.41
